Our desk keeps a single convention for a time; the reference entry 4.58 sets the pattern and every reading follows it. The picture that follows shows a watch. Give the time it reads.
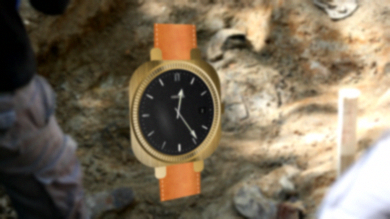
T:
12.24
